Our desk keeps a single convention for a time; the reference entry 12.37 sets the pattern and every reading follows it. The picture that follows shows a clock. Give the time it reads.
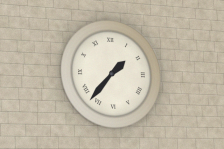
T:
1.37
